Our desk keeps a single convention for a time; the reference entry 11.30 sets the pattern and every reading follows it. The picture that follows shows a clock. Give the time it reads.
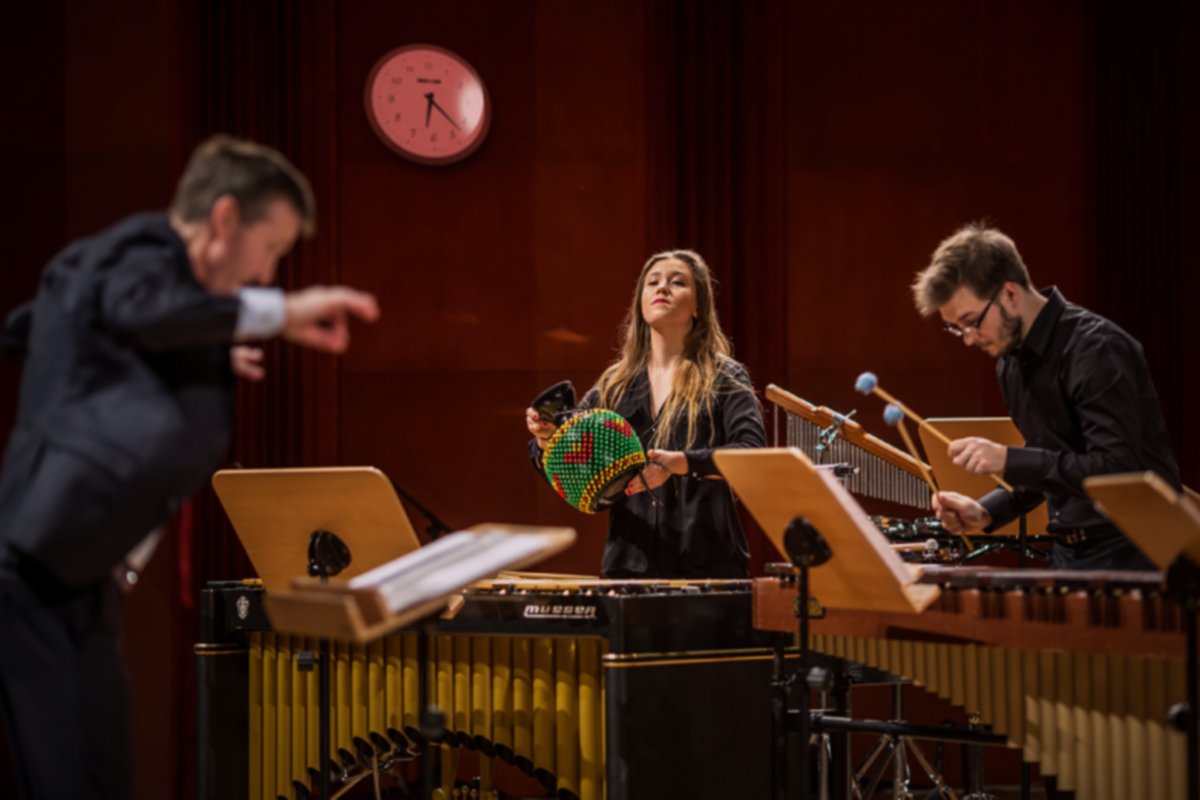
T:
6.23
